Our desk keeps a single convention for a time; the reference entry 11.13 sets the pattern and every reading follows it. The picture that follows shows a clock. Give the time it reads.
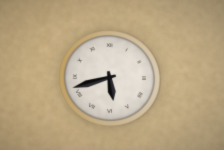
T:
5.42
